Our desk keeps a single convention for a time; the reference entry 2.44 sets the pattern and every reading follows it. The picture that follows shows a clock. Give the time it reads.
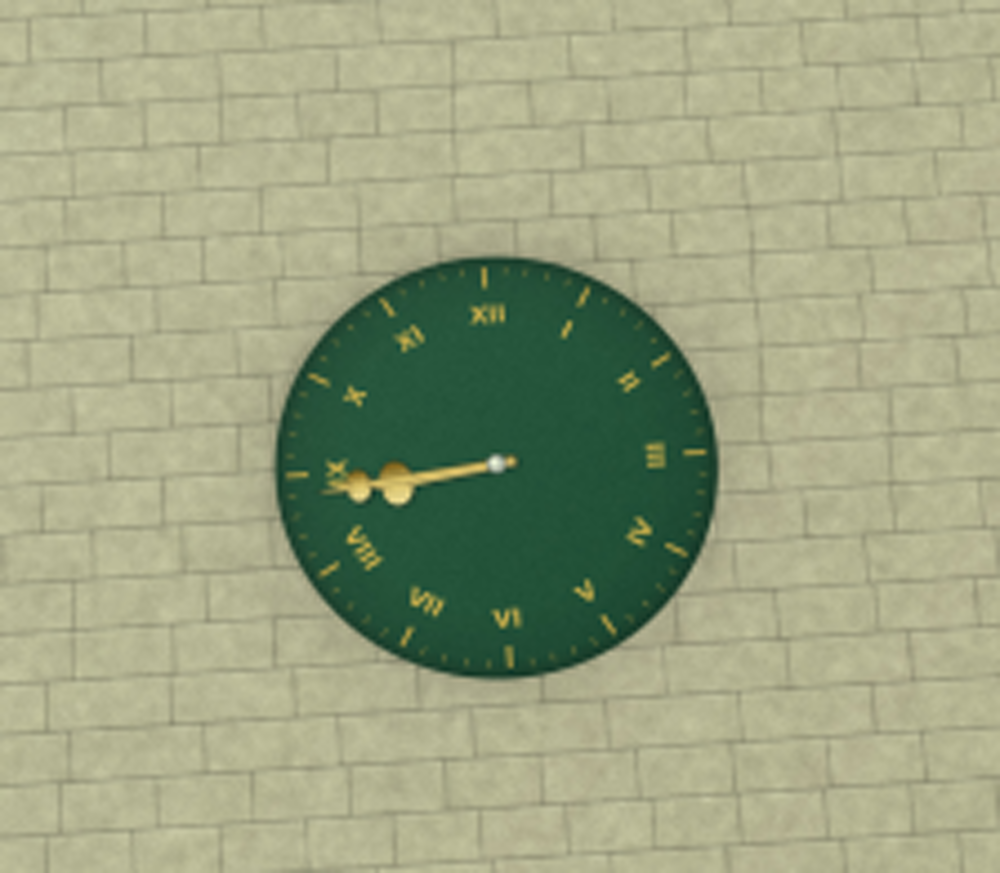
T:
8.44
